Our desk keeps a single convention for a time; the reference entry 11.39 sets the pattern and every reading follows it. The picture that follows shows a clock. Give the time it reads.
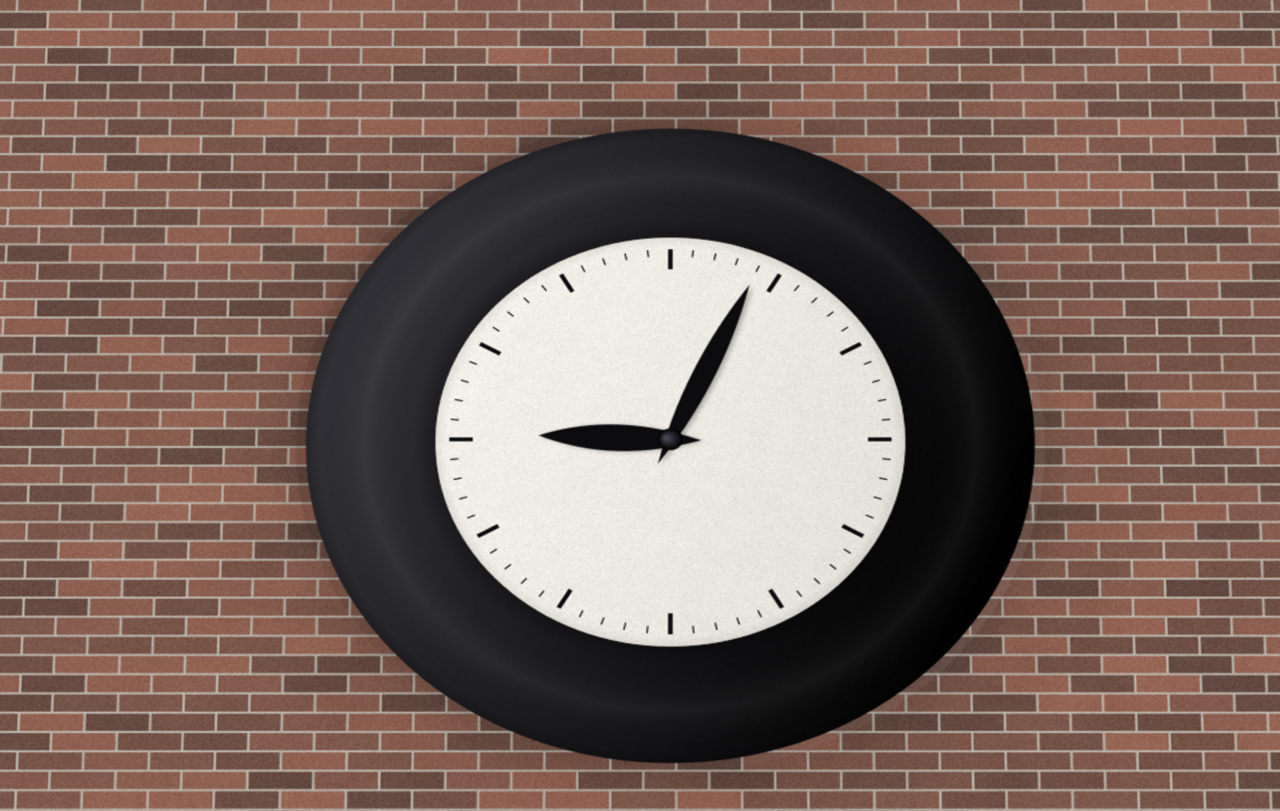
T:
9.04
